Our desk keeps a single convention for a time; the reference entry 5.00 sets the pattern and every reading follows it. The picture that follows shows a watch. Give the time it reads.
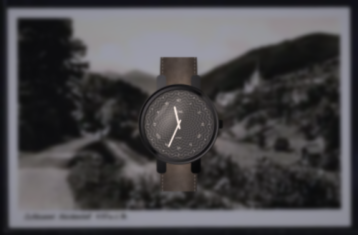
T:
11.34
